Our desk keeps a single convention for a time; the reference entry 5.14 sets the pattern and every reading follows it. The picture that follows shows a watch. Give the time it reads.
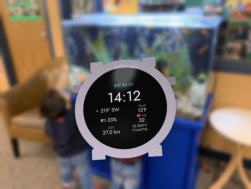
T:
14.12
